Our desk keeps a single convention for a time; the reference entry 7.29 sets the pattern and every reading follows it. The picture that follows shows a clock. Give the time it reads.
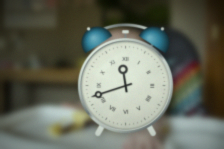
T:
11.42
